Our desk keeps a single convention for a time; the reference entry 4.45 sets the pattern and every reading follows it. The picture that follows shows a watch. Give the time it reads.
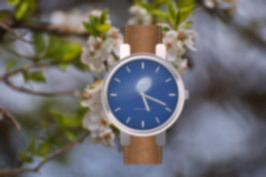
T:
5.19
